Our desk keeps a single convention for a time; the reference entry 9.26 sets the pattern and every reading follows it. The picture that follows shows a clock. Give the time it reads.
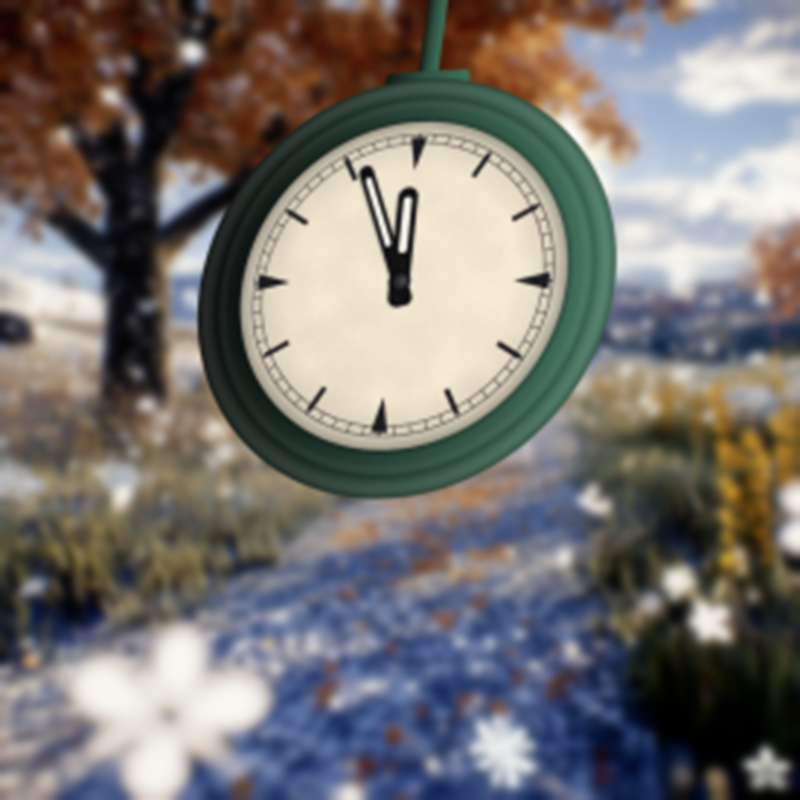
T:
11.56
